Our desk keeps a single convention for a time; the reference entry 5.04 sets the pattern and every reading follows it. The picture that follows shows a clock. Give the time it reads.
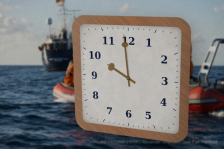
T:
9.59
